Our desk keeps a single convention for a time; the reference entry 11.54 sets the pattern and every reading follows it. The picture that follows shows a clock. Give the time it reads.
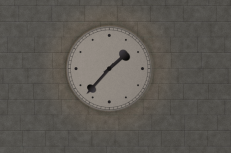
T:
1.37
